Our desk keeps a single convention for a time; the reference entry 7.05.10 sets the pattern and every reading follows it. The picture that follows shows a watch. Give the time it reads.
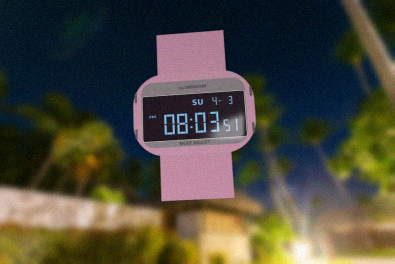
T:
8.03.51
